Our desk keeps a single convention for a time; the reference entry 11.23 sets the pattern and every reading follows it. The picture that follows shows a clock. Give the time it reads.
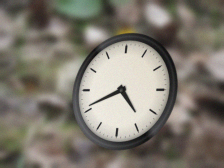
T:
4.41
